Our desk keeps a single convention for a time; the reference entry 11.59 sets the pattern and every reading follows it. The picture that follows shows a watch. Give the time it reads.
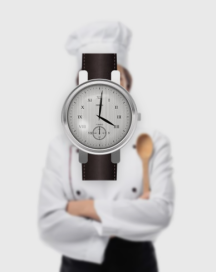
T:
4.01
